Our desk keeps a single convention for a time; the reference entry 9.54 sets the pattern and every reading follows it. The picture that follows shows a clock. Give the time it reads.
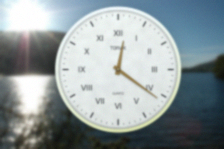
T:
12.21
